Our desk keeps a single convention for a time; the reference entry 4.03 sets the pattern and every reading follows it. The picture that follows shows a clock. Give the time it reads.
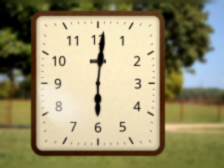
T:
6.01
